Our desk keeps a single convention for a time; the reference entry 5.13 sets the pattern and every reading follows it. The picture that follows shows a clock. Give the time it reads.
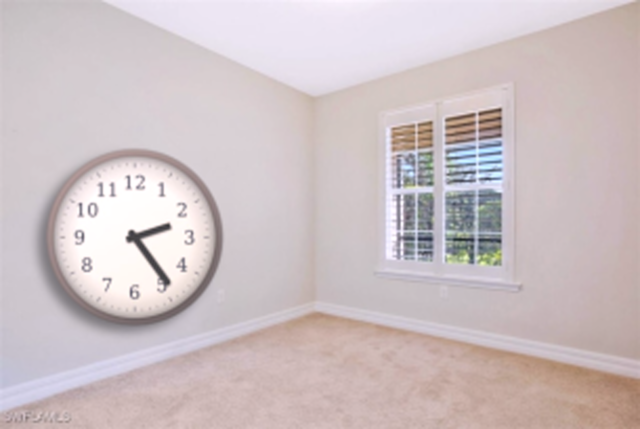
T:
2.24
